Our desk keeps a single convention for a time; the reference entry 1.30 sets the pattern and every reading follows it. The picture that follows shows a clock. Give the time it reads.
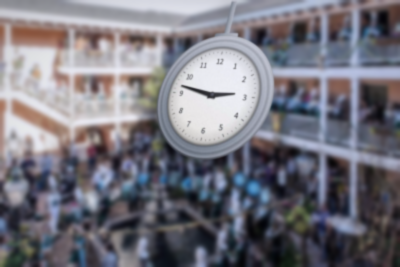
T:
2.47
